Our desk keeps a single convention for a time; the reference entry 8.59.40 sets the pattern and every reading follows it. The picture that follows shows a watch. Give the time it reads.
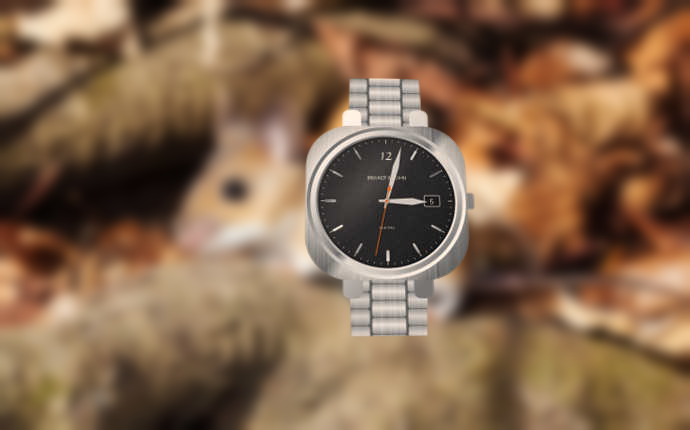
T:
3.02.32
